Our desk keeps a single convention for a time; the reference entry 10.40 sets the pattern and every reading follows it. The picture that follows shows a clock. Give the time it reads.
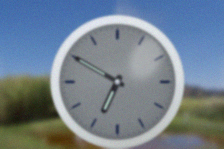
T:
6.50
